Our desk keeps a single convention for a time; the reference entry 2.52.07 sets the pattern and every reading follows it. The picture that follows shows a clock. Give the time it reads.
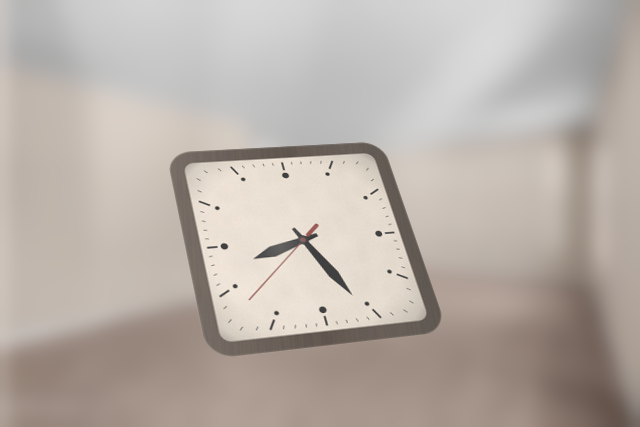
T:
8.25.38
